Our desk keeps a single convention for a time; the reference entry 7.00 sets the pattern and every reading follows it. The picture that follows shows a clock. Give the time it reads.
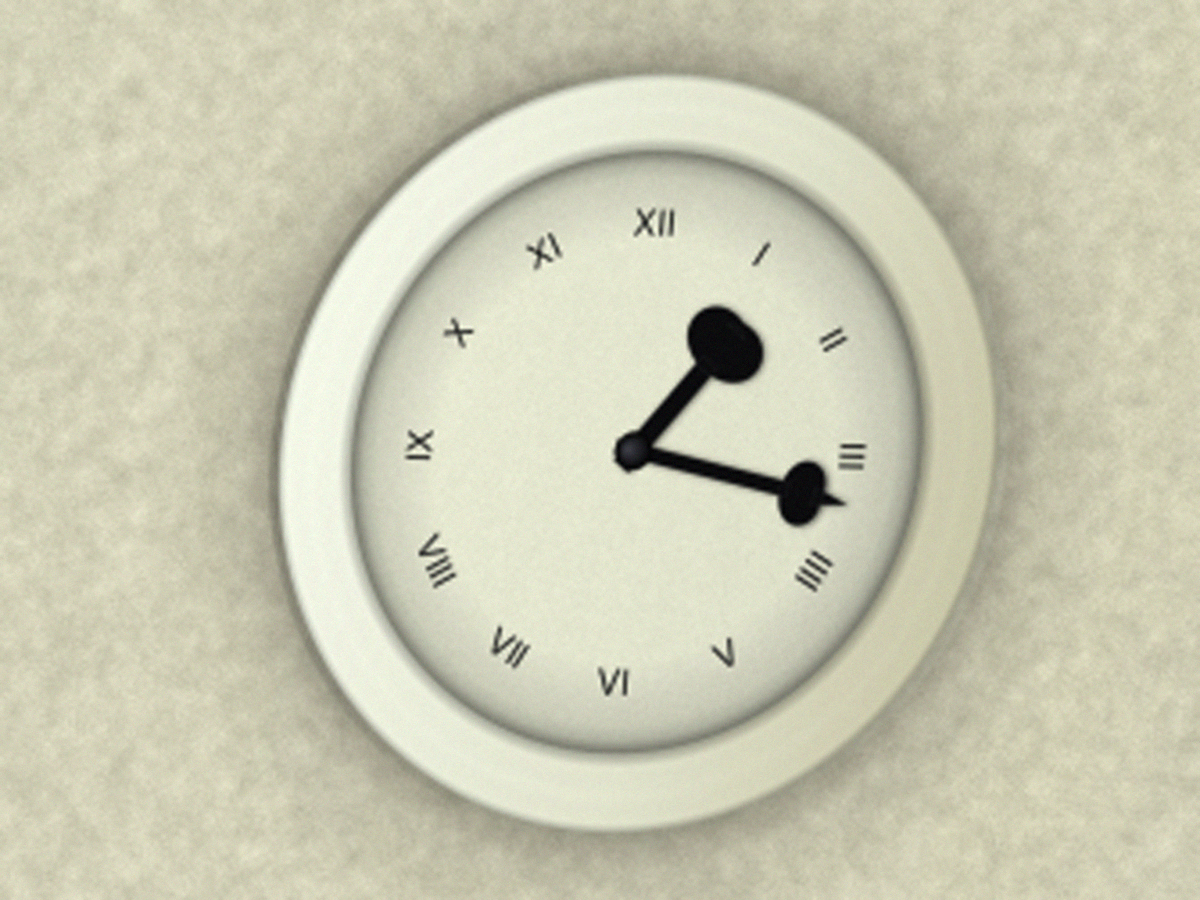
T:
1.17
